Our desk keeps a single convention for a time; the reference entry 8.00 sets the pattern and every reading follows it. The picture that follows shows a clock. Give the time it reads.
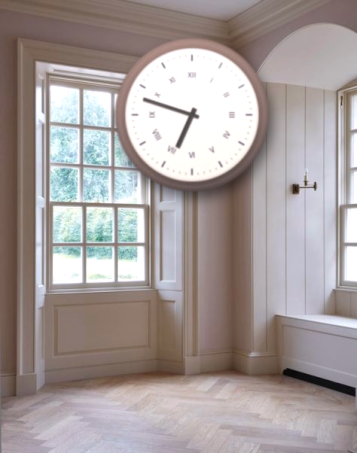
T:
6.48
